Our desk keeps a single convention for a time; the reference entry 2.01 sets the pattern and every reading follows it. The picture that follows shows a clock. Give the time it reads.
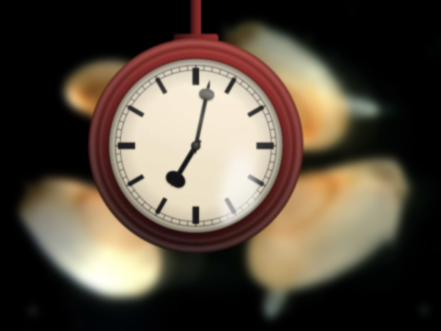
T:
7.02
